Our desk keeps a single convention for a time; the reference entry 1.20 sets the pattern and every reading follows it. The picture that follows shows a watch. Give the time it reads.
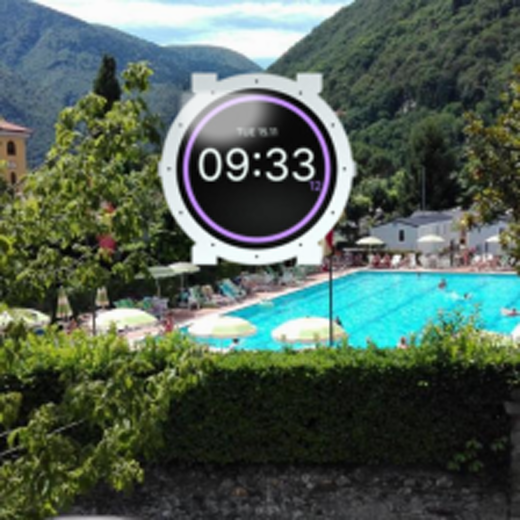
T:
9.33
